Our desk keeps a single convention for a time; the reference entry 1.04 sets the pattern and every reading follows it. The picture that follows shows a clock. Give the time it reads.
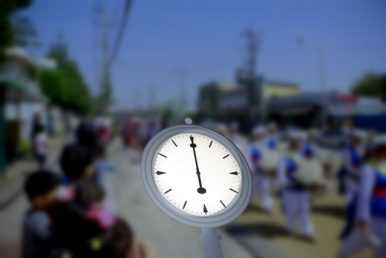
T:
6.00
